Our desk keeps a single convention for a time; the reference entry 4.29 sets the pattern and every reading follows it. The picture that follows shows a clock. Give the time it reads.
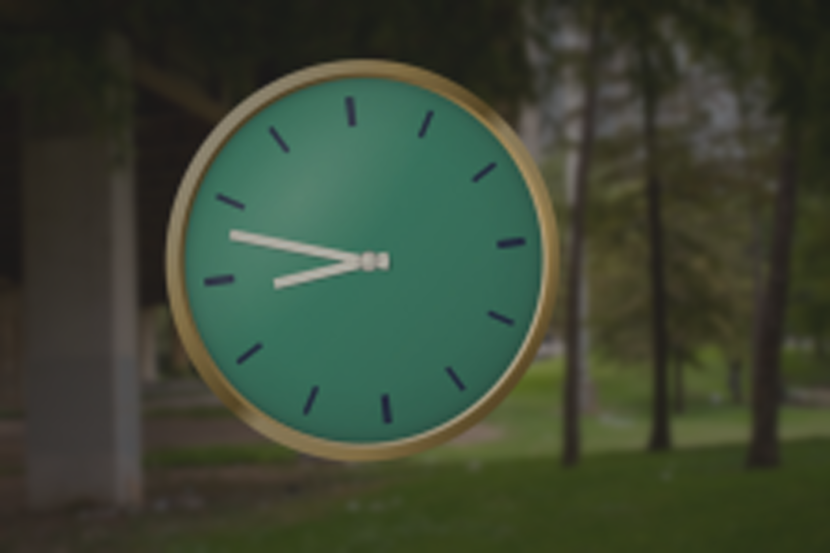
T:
8.48
